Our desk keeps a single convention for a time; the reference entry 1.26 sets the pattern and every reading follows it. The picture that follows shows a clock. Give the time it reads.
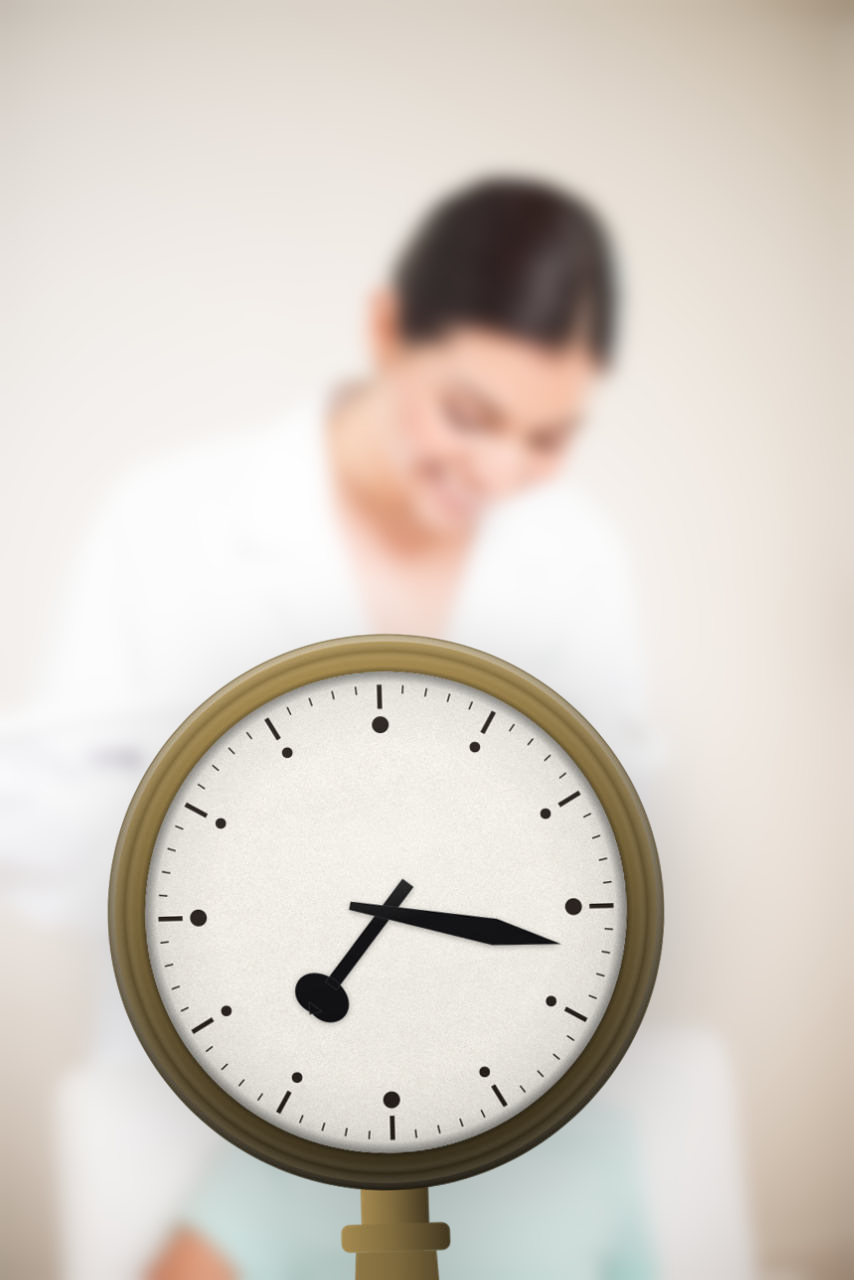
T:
7.17
